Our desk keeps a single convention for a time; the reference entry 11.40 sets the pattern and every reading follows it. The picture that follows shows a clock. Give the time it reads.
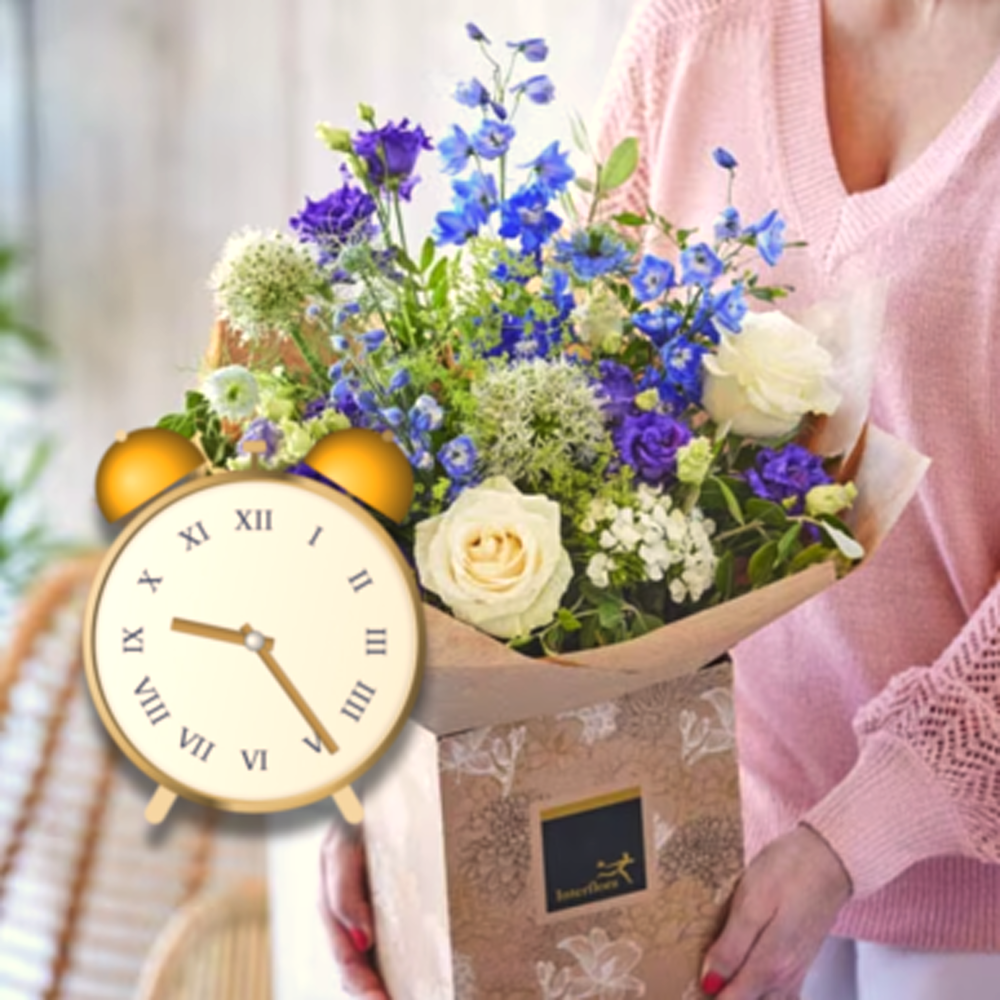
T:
9.24
